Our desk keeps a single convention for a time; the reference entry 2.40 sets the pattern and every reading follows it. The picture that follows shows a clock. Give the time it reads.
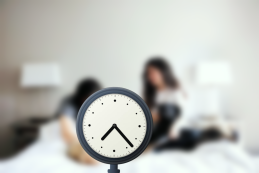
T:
7.23
